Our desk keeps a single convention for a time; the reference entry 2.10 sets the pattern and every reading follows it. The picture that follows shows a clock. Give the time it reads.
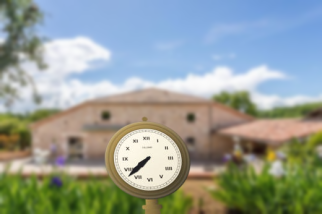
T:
7.38
